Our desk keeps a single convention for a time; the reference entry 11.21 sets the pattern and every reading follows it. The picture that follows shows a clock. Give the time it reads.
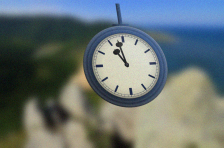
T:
10.58
